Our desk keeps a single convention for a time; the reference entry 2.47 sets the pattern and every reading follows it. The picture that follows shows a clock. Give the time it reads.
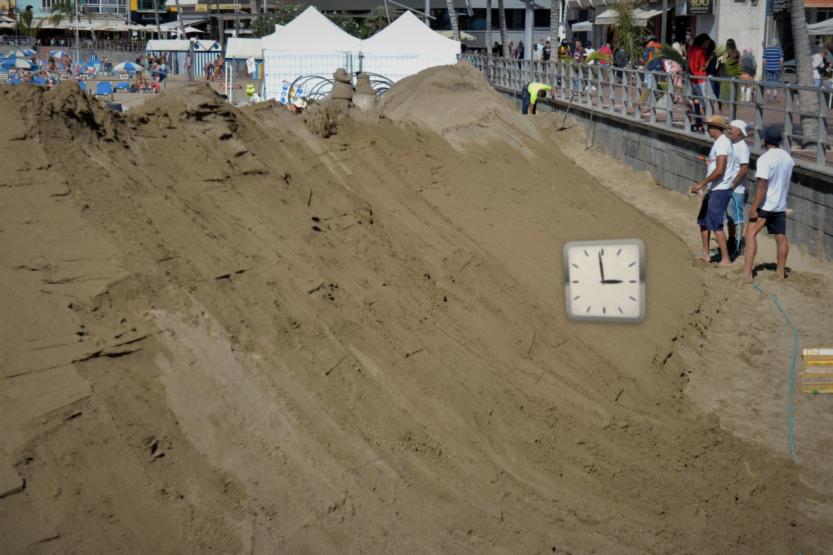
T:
2.59
